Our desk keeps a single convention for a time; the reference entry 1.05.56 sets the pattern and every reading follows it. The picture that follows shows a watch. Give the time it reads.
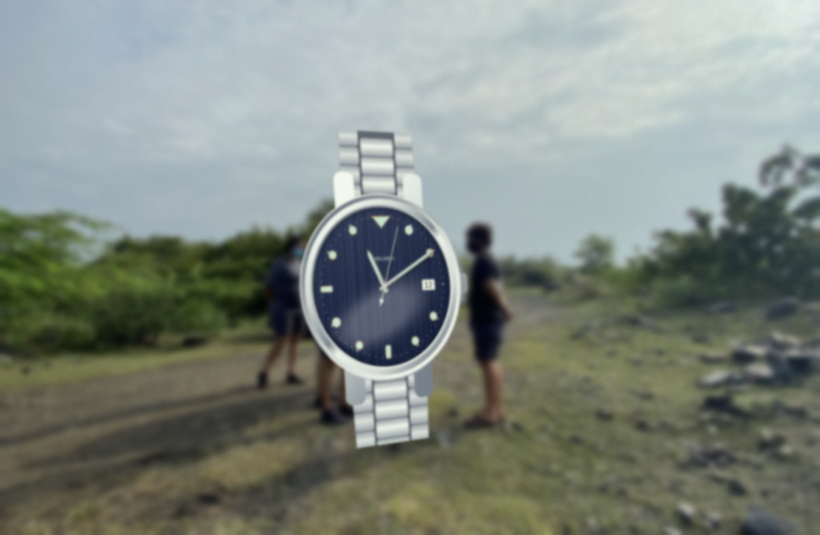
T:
11.10.03
